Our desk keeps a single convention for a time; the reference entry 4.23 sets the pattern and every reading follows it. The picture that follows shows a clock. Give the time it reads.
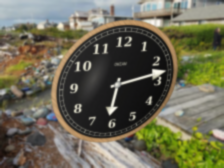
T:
6.13
